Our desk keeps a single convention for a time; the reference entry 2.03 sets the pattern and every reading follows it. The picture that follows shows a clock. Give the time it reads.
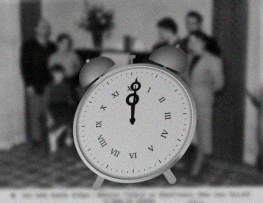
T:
12.01
